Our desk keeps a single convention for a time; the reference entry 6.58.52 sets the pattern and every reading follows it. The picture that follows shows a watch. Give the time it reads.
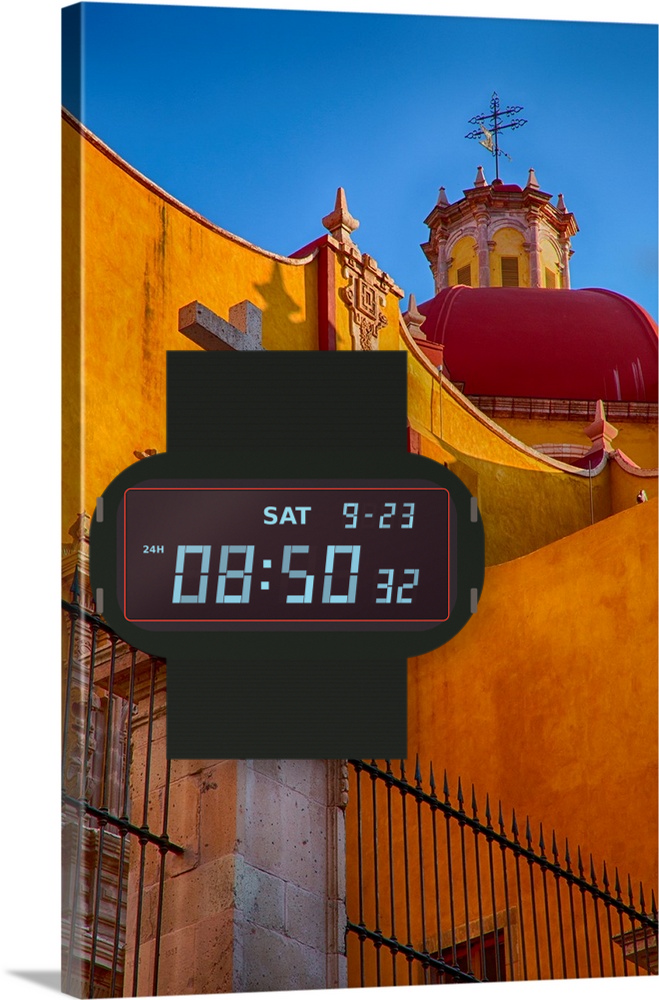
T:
8.50.32
